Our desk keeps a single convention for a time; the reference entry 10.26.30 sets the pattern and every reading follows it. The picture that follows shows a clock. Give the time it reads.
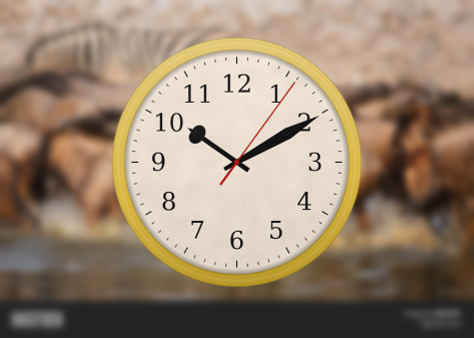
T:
10.10.06
